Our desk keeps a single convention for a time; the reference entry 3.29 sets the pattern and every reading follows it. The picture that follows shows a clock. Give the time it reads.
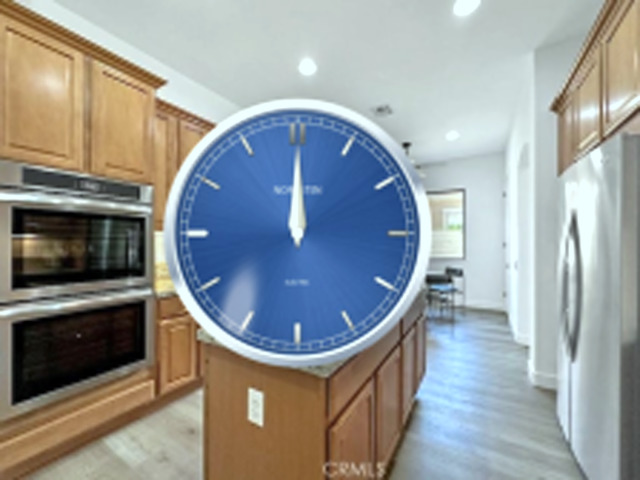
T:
12.00
